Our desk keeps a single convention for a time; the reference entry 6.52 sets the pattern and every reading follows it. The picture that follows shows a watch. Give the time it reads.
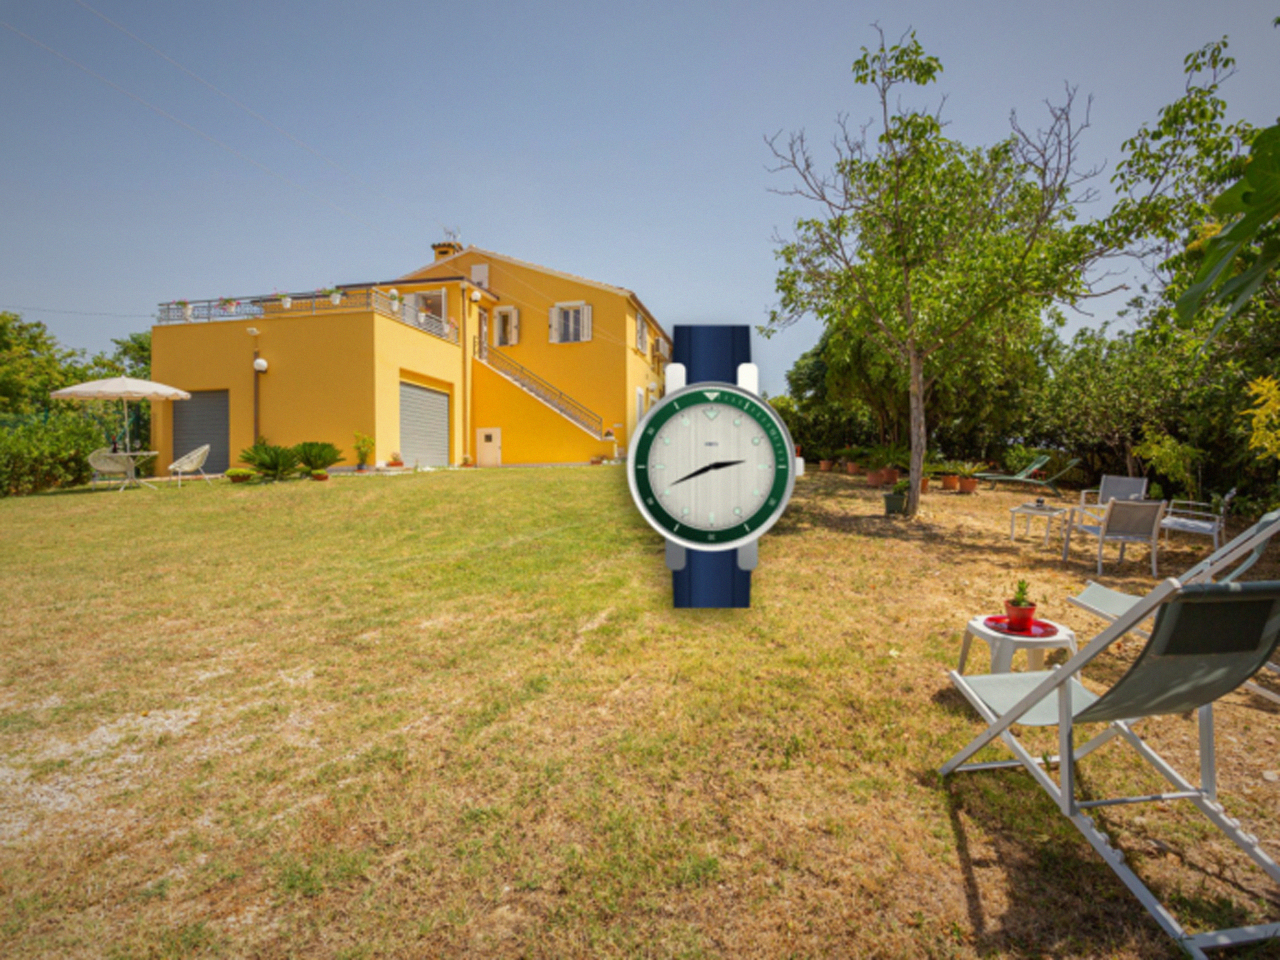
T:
2.41
